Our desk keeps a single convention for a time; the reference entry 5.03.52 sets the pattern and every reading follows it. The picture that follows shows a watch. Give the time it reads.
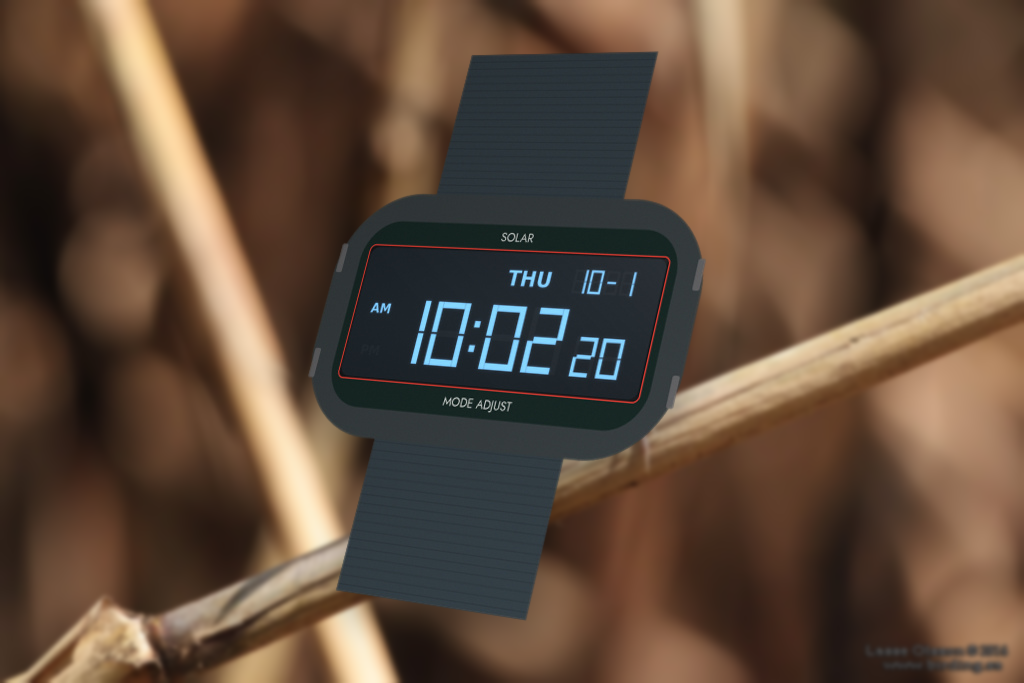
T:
10.02.20
